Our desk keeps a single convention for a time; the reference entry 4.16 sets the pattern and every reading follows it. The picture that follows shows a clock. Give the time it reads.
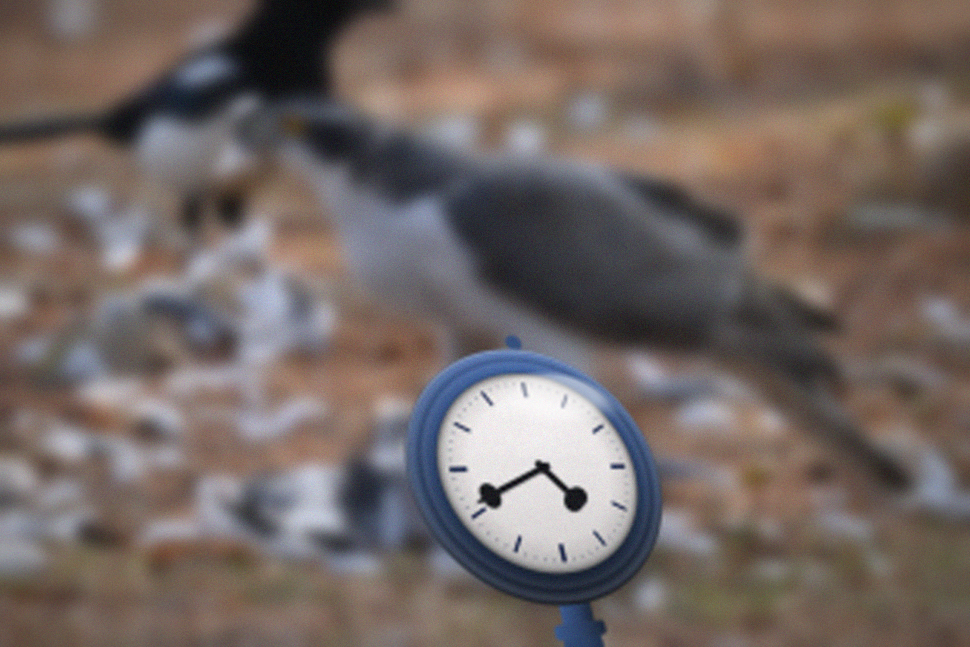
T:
4.41
